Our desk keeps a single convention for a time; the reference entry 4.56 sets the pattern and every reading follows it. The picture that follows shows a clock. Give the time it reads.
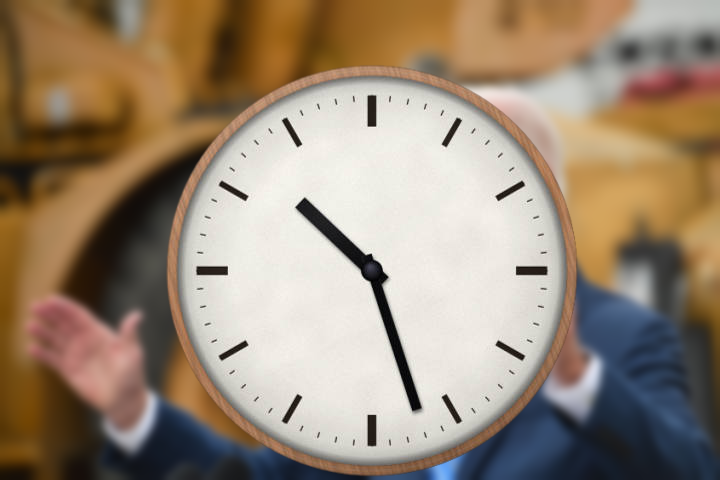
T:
10.27
